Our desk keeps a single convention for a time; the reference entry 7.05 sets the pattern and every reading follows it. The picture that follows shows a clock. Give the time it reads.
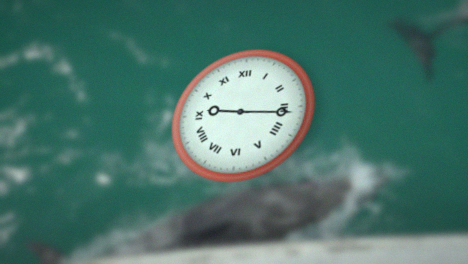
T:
9.16
